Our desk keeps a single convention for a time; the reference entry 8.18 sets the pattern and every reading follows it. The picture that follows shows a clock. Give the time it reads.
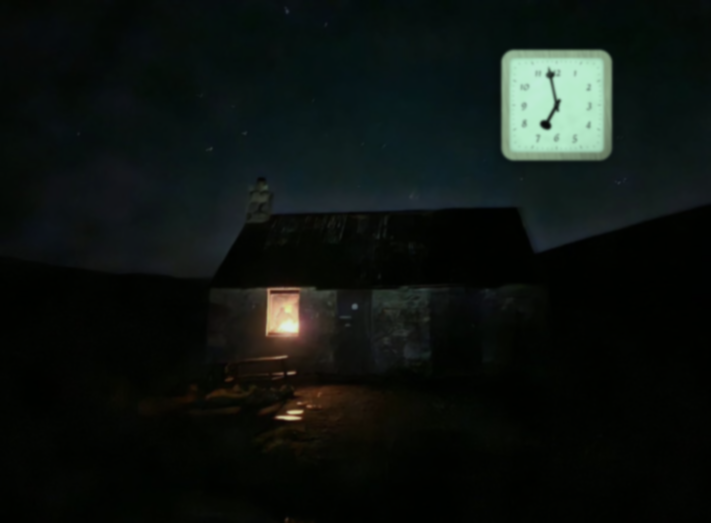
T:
6.58
